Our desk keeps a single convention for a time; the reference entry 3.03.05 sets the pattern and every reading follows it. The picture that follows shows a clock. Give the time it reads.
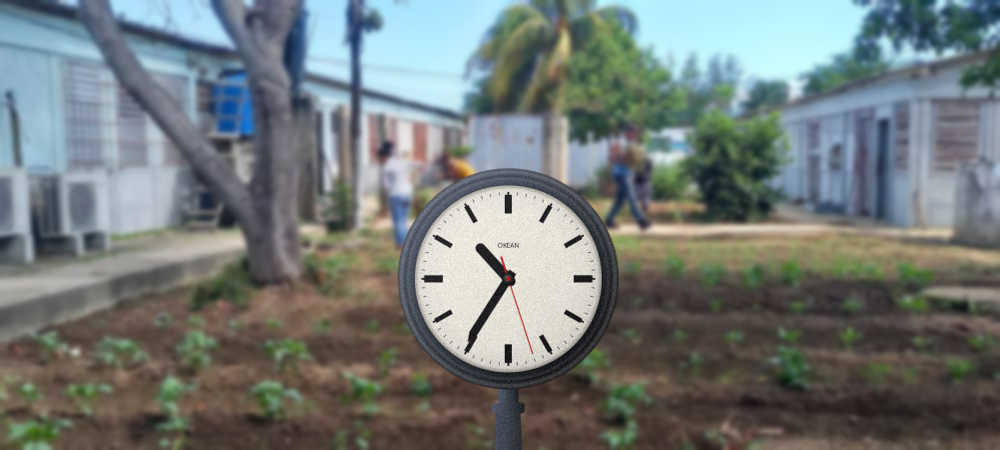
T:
10.35.27
